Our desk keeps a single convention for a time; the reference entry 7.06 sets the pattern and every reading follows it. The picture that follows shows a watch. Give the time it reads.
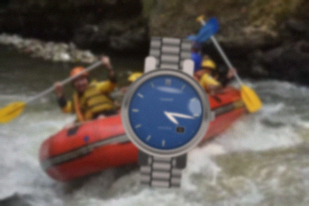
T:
4.16
